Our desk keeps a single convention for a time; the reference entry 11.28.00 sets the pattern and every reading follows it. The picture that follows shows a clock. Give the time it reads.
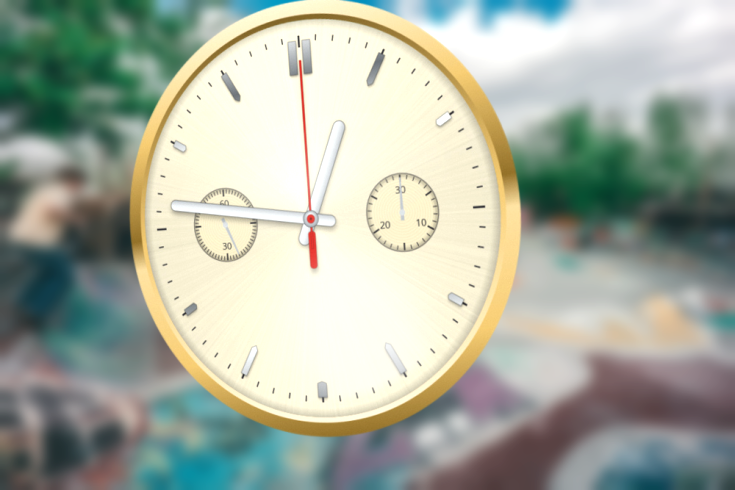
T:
12.46.26
